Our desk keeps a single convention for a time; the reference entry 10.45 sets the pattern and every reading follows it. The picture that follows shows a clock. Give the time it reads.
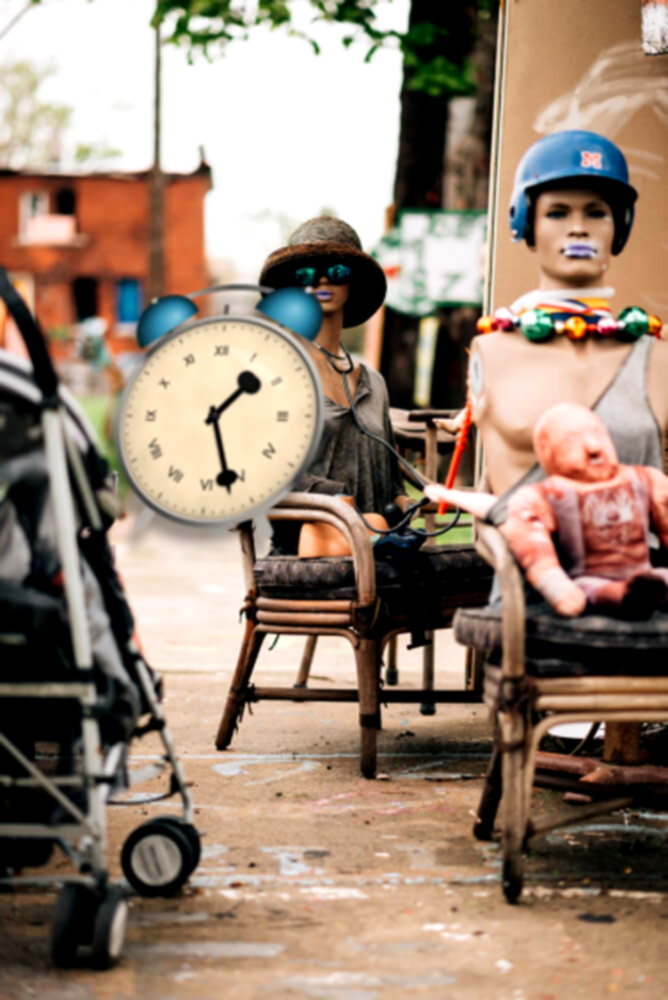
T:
1.27
